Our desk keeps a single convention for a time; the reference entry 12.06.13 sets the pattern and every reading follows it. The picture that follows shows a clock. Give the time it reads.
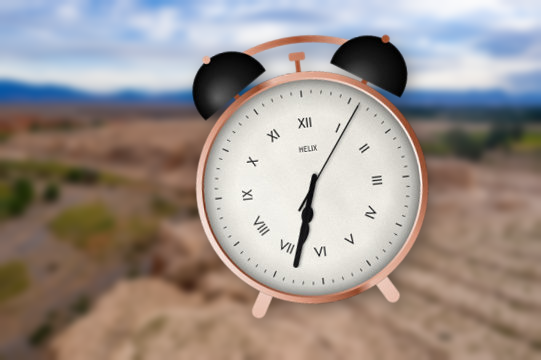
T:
6.33.06
